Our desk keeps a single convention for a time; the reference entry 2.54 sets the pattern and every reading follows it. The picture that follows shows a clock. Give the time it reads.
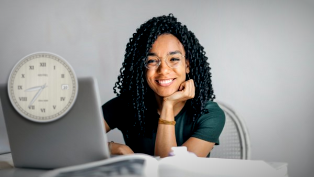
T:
8.36
